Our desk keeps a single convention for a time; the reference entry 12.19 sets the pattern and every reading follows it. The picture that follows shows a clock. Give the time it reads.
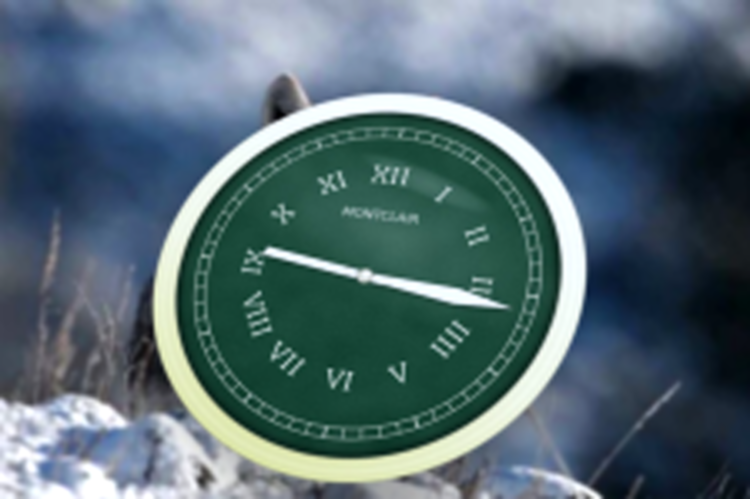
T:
9.16
